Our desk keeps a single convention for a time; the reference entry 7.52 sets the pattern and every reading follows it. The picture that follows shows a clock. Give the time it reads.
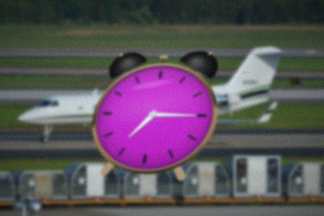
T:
7.15
